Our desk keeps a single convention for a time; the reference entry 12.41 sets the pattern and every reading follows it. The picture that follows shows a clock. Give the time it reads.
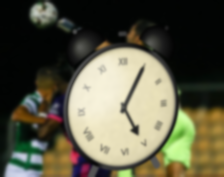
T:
5.05
